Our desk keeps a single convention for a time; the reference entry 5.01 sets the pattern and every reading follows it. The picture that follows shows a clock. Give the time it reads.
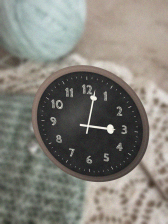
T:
3.02
